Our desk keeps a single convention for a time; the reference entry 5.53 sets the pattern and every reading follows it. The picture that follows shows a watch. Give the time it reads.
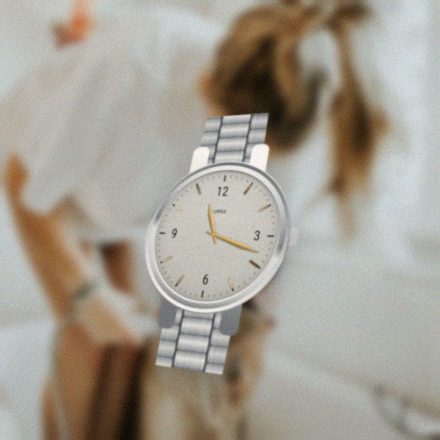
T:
11.18
